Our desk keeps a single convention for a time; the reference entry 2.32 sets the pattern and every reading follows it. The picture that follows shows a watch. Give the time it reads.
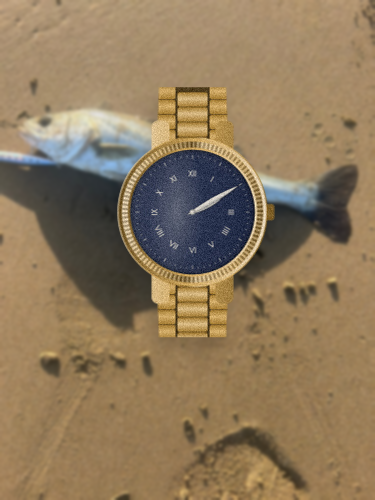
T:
2.10
